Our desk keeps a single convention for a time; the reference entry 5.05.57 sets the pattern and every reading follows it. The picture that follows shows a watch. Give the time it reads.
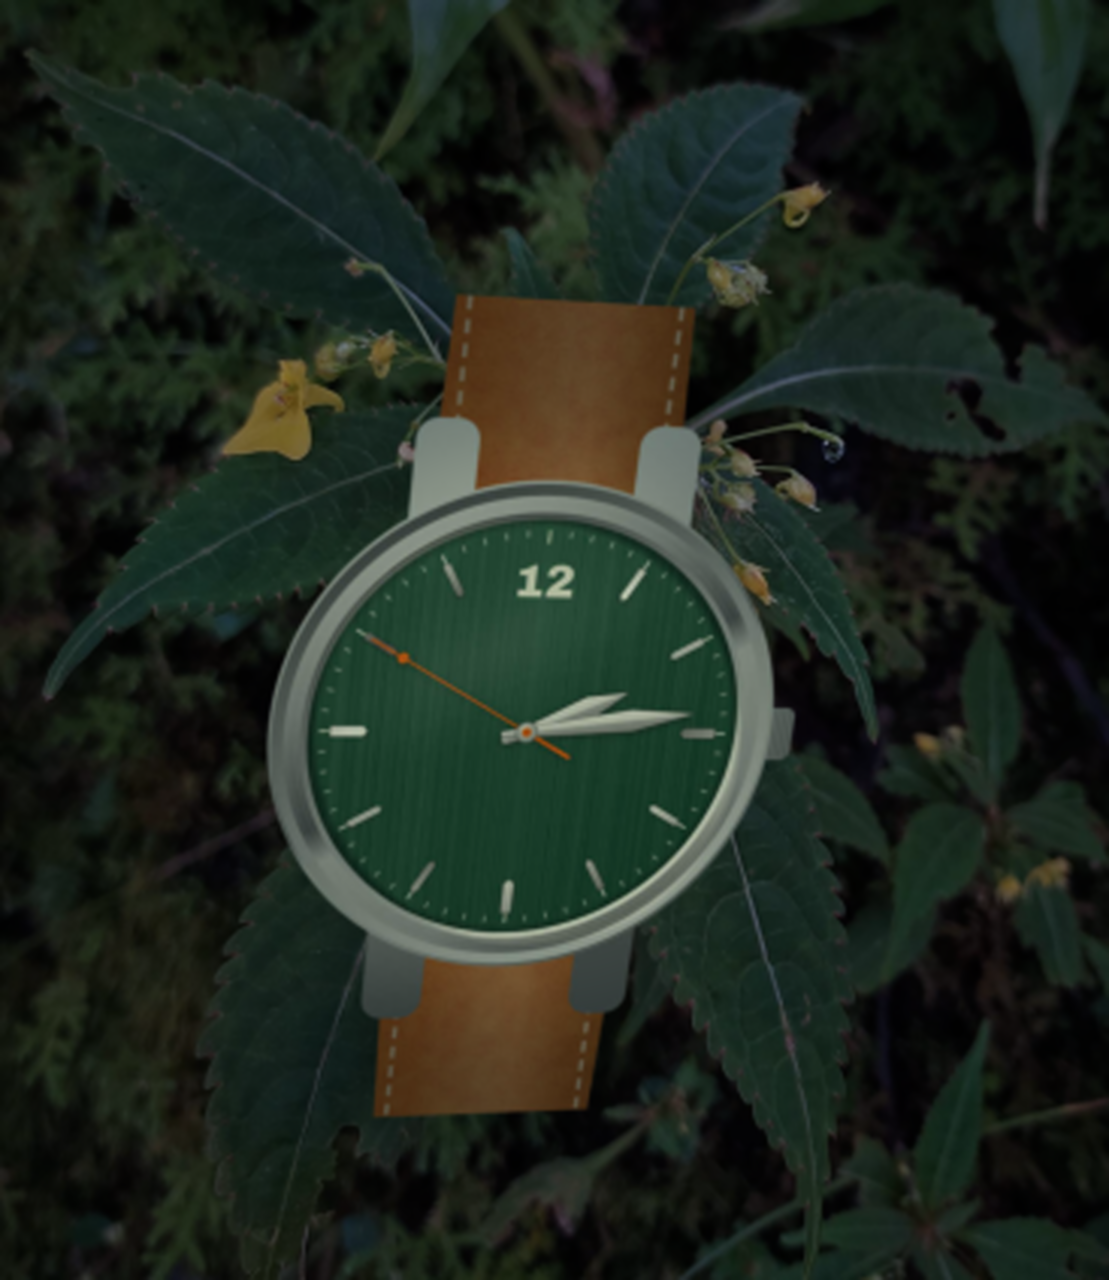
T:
2.13.50
